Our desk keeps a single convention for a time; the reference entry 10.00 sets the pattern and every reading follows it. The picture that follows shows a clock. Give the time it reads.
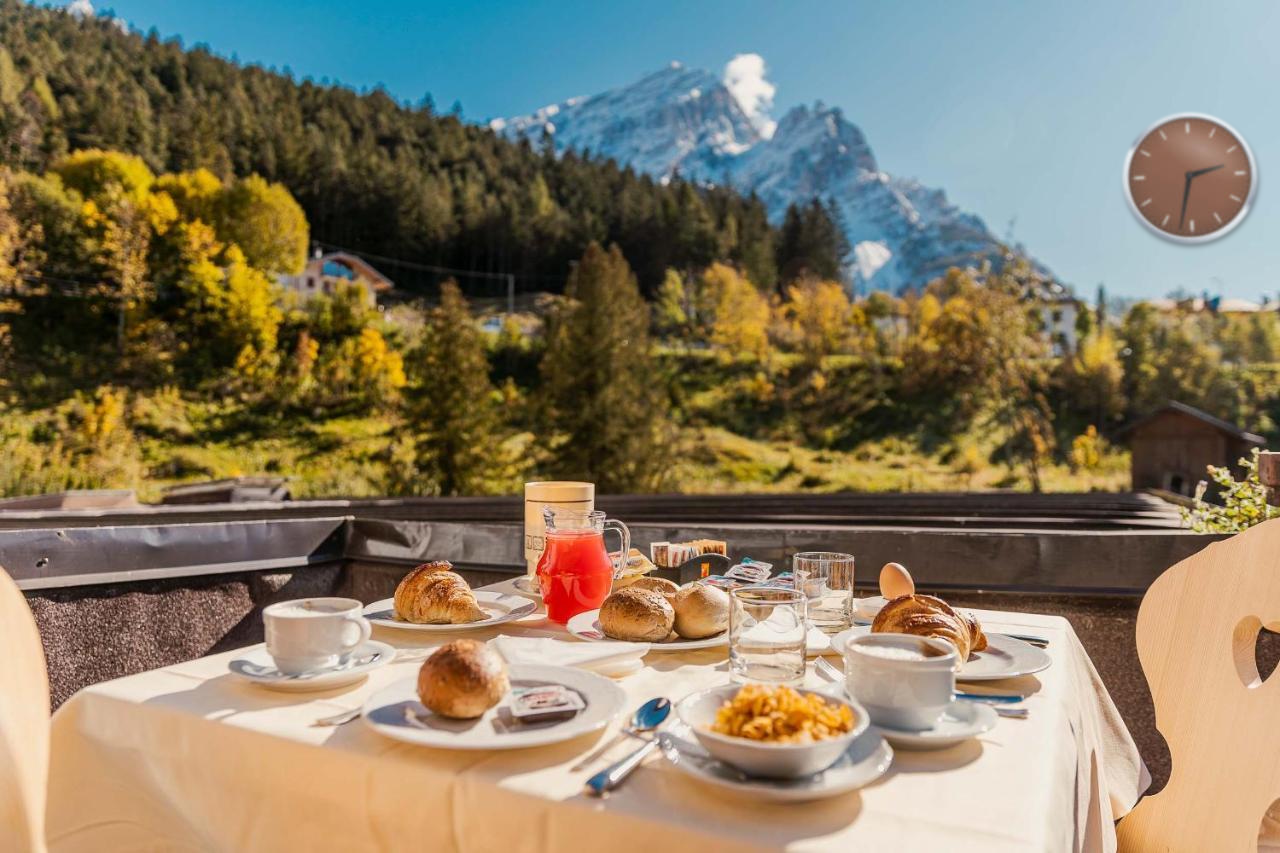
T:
2.32
